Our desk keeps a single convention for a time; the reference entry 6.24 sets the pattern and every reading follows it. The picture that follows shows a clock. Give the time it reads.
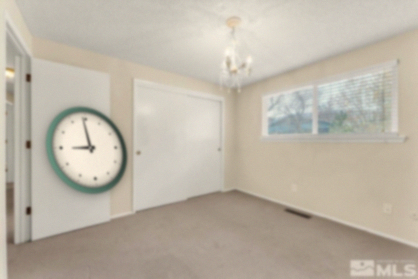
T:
8.59
